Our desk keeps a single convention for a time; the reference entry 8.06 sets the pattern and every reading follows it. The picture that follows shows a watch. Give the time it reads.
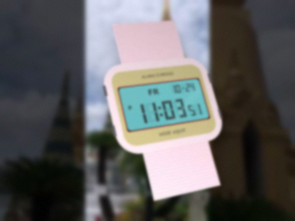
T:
11.03
